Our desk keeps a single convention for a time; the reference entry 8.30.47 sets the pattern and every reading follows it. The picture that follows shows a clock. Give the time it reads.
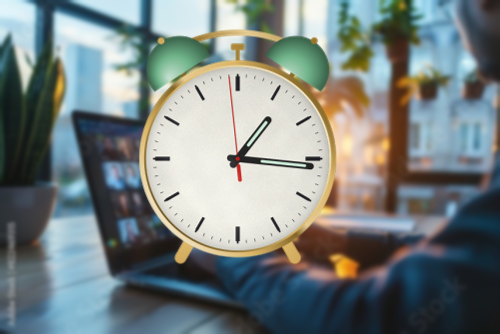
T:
1.15.59
